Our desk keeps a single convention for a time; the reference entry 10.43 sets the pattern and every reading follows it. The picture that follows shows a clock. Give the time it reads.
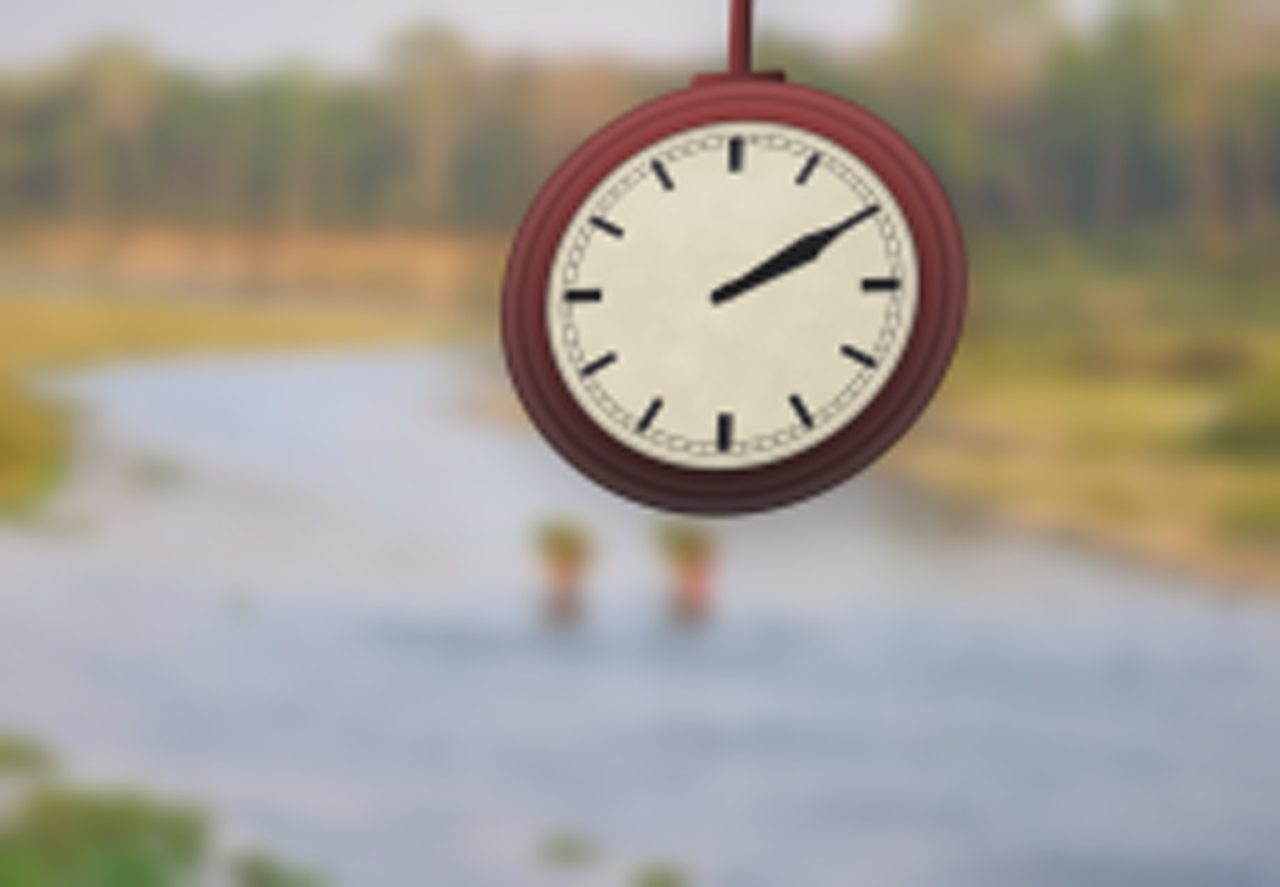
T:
2.10
